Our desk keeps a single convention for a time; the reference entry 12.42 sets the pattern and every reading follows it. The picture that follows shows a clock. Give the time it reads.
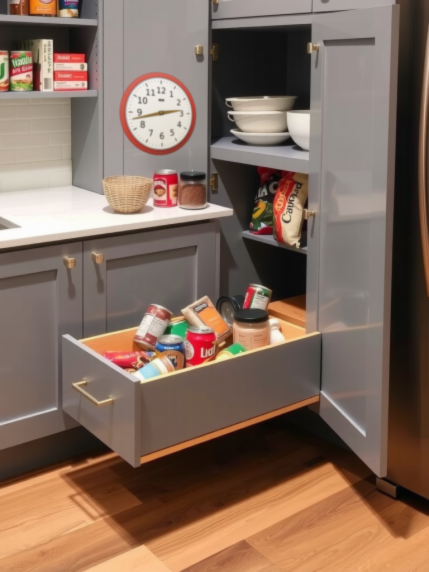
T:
2.43
